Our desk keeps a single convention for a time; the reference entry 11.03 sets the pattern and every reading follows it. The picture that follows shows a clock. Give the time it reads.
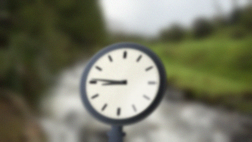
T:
8.46
